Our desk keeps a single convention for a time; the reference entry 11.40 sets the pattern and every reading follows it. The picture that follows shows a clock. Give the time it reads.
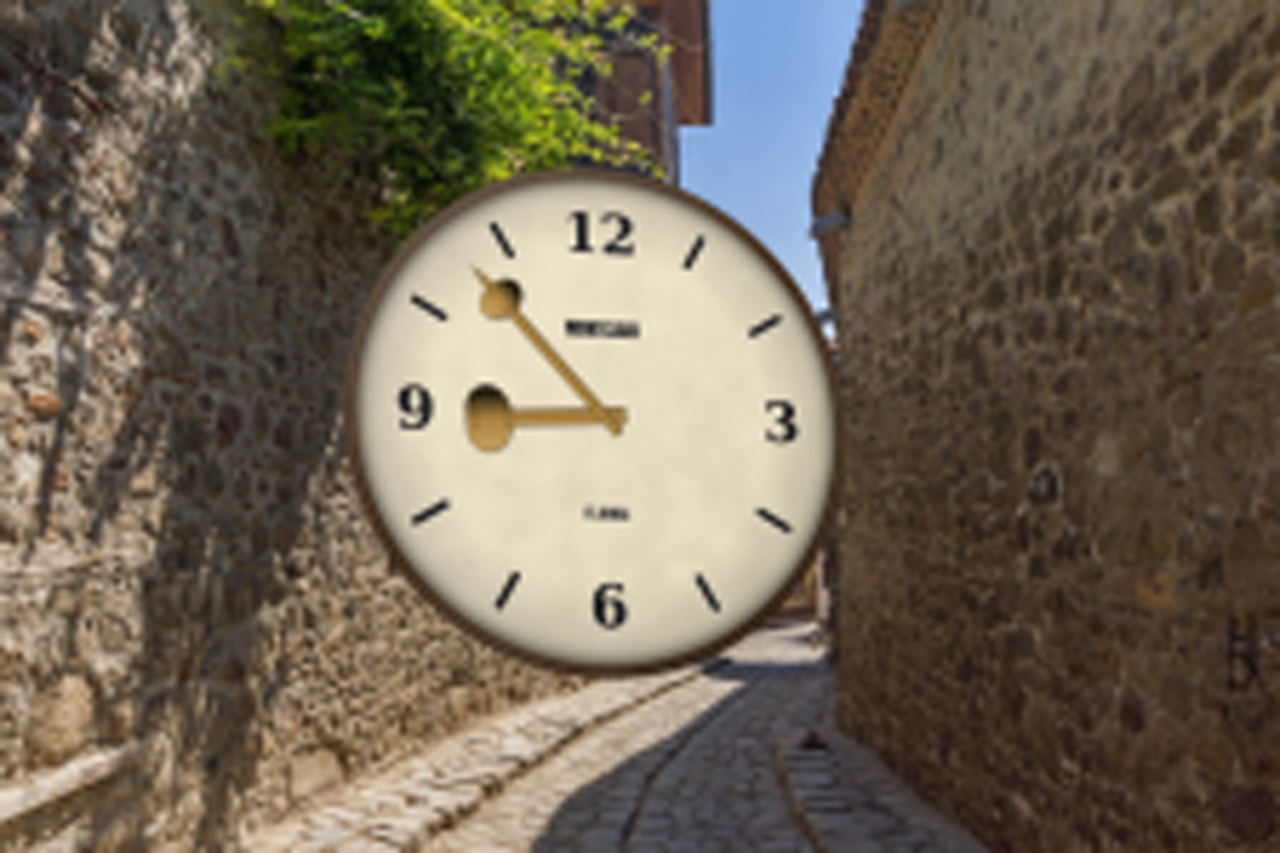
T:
8.53
